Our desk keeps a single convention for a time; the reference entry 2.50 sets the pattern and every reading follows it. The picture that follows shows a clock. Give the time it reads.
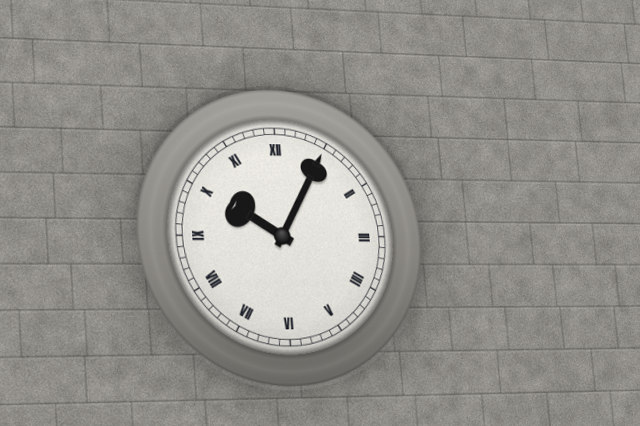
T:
10.05
